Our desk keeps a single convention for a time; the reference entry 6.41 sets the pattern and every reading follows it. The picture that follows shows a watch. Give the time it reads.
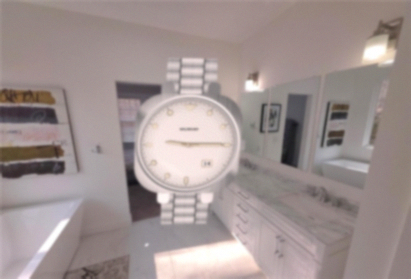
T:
9.15
